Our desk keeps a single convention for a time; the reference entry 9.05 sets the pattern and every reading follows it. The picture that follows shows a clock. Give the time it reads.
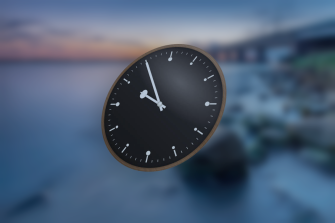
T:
9.55
